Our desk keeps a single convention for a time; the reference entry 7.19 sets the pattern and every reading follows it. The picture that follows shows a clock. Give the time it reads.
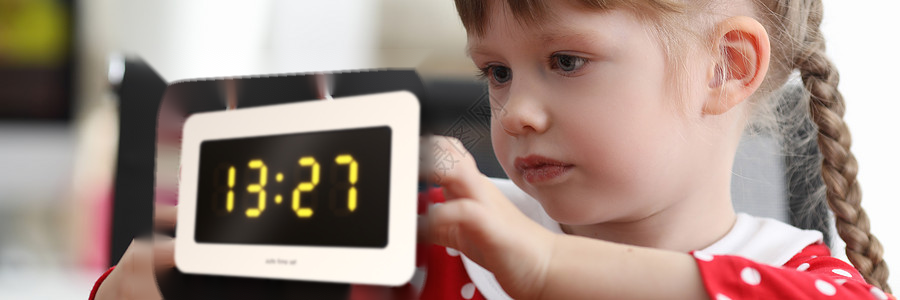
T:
13.27
